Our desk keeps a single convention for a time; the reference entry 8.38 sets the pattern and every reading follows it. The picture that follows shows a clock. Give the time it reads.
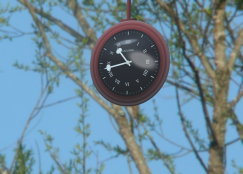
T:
10.43
